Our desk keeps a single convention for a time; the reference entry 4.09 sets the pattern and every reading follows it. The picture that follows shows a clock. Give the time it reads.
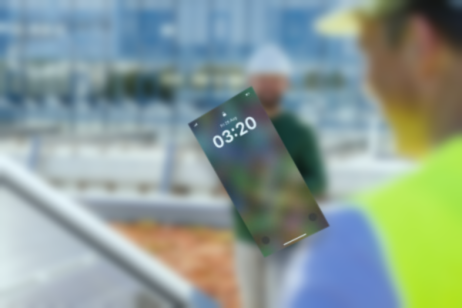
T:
3.20
